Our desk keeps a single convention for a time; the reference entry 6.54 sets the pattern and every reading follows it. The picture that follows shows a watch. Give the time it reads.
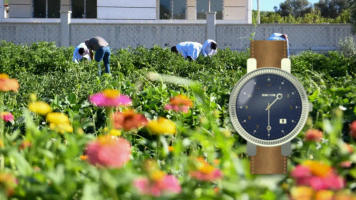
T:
1.30
